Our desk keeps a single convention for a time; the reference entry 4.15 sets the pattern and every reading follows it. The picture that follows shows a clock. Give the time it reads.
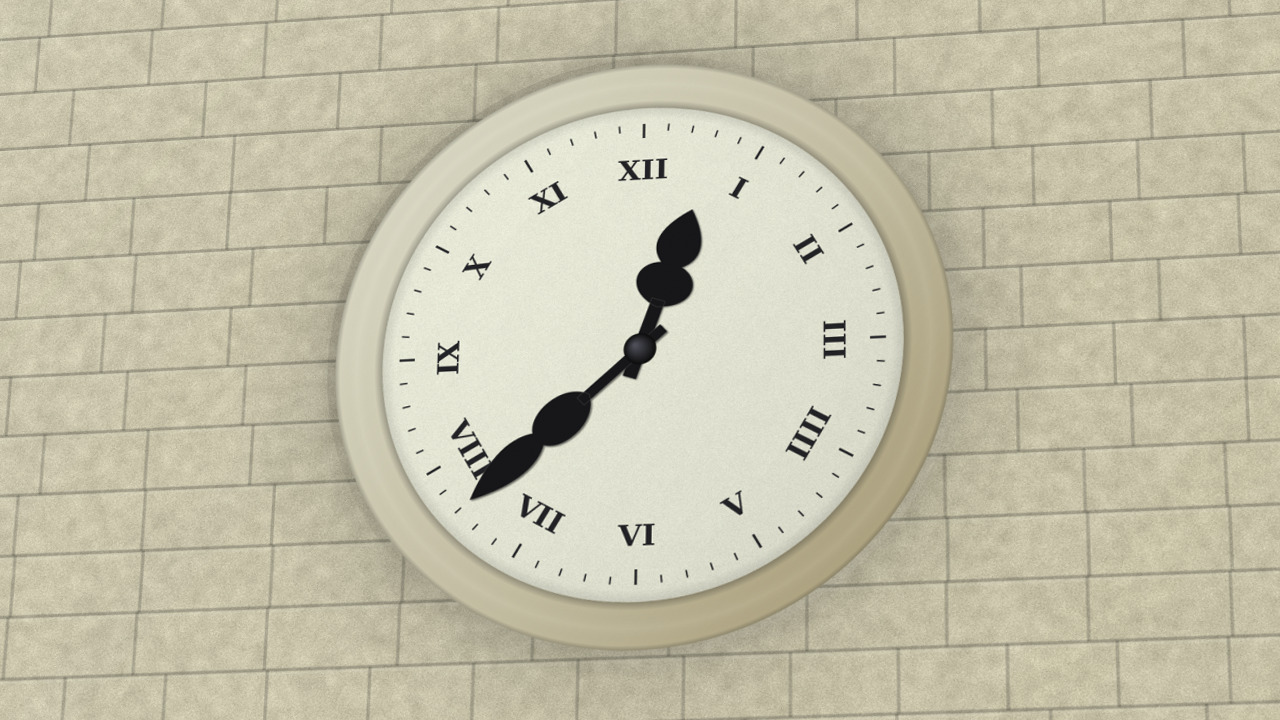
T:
12.38
